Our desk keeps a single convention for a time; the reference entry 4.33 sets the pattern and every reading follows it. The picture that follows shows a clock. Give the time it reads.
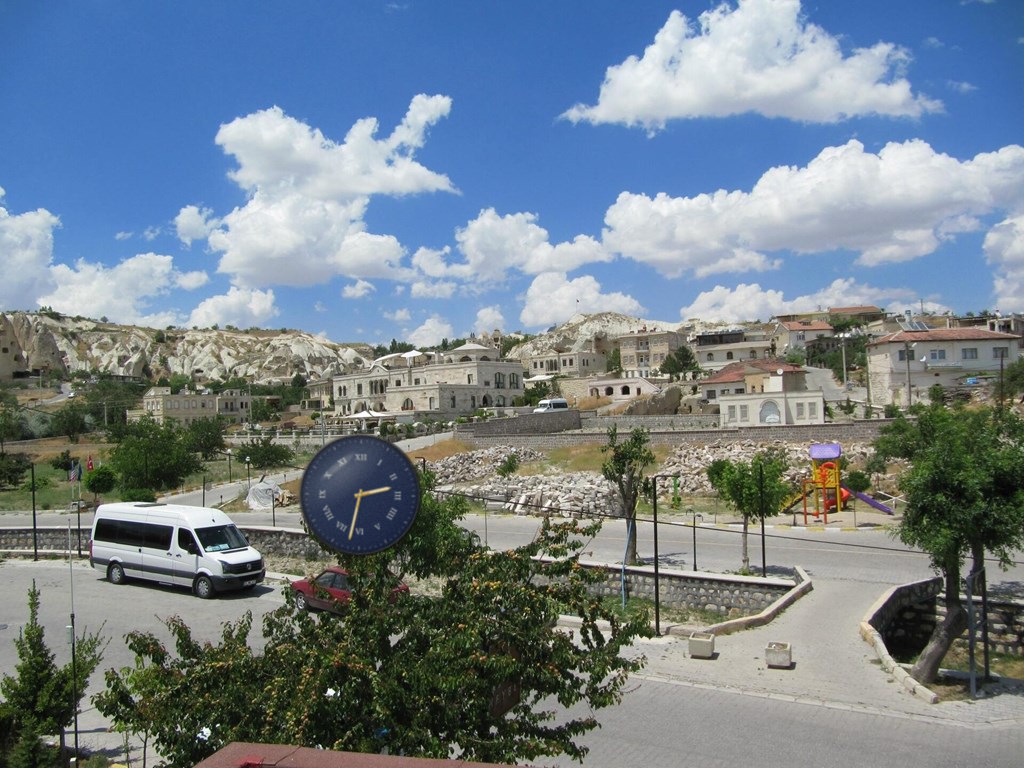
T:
2.32
